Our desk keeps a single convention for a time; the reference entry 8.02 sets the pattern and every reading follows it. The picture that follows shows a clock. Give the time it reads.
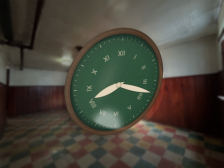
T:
8.18
